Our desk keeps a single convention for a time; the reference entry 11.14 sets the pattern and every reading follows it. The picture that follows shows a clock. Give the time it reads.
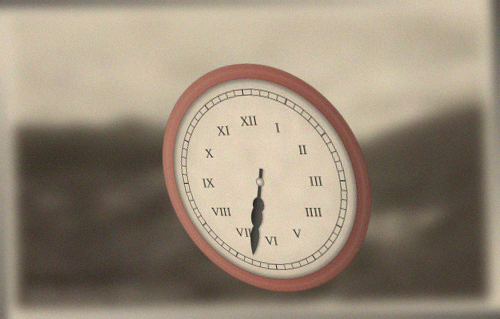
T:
6.33
